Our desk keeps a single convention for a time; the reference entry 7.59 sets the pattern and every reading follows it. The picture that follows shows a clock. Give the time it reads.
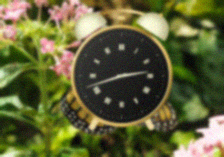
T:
2.42
